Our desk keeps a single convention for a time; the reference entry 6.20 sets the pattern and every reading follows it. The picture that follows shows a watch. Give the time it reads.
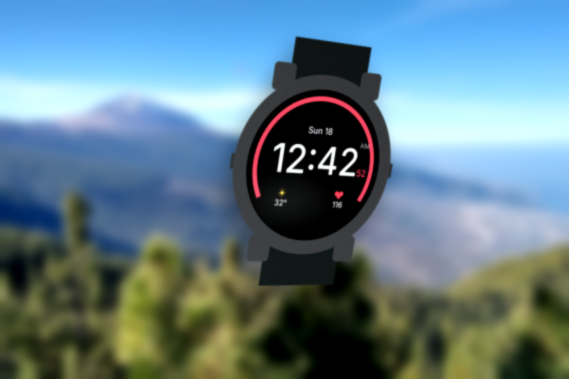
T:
12.42
